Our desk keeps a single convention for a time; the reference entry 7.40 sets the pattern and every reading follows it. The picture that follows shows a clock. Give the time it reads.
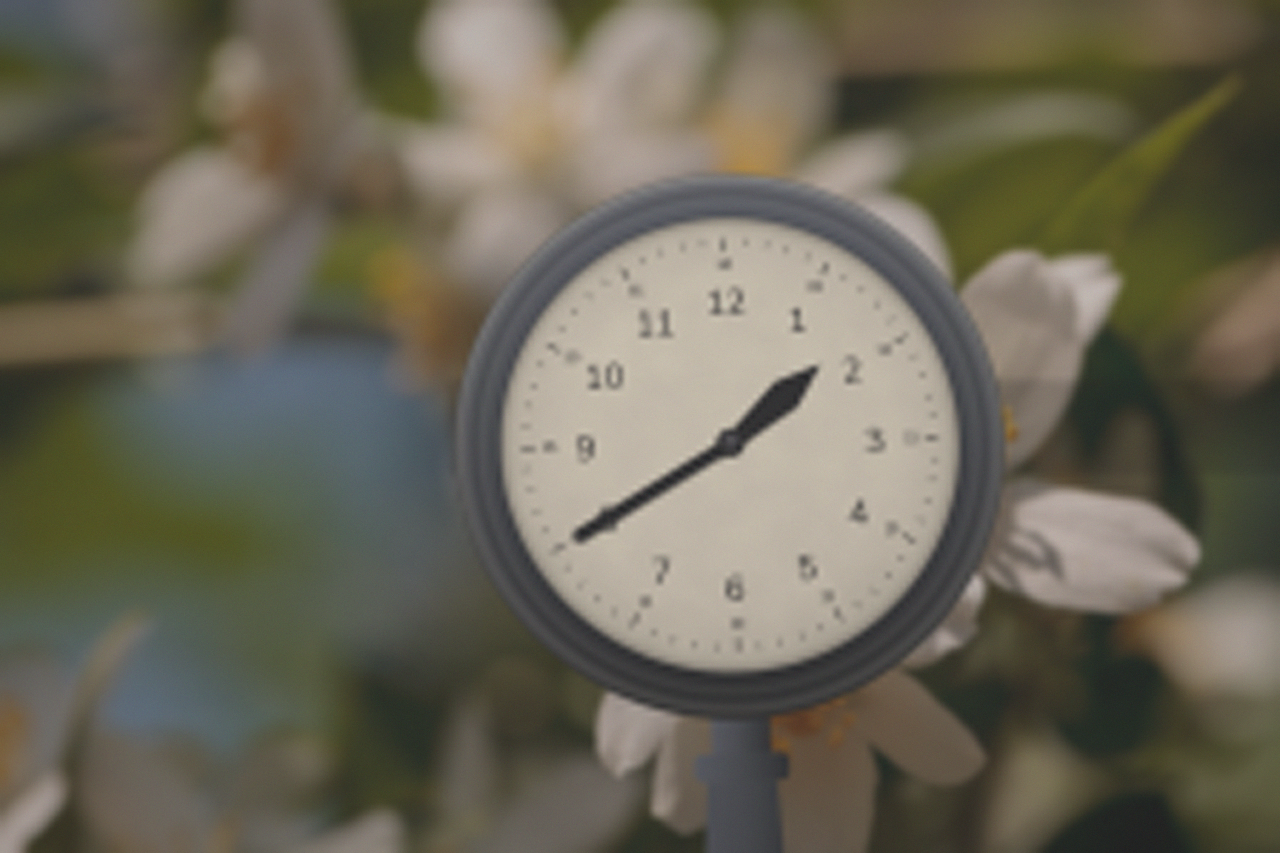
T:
1.40
